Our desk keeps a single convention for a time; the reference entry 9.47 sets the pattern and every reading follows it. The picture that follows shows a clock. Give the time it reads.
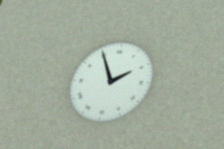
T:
1.55
